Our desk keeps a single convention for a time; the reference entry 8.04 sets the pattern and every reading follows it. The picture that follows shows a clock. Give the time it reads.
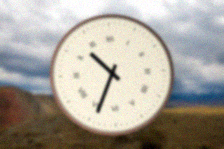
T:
10.34
